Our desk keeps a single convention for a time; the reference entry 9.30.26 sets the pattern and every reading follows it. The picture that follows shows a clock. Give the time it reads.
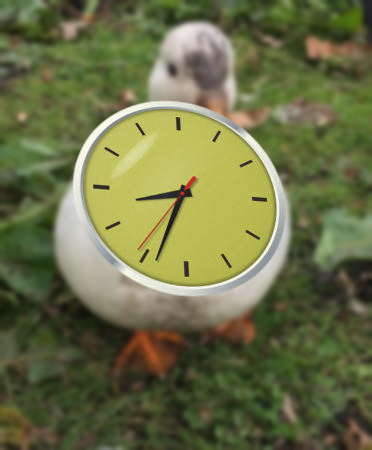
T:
8.33.36
